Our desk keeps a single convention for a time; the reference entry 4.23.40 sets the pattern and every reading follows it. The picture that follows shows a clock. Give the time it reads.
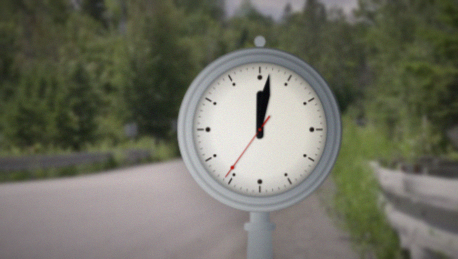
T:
12.01.36
